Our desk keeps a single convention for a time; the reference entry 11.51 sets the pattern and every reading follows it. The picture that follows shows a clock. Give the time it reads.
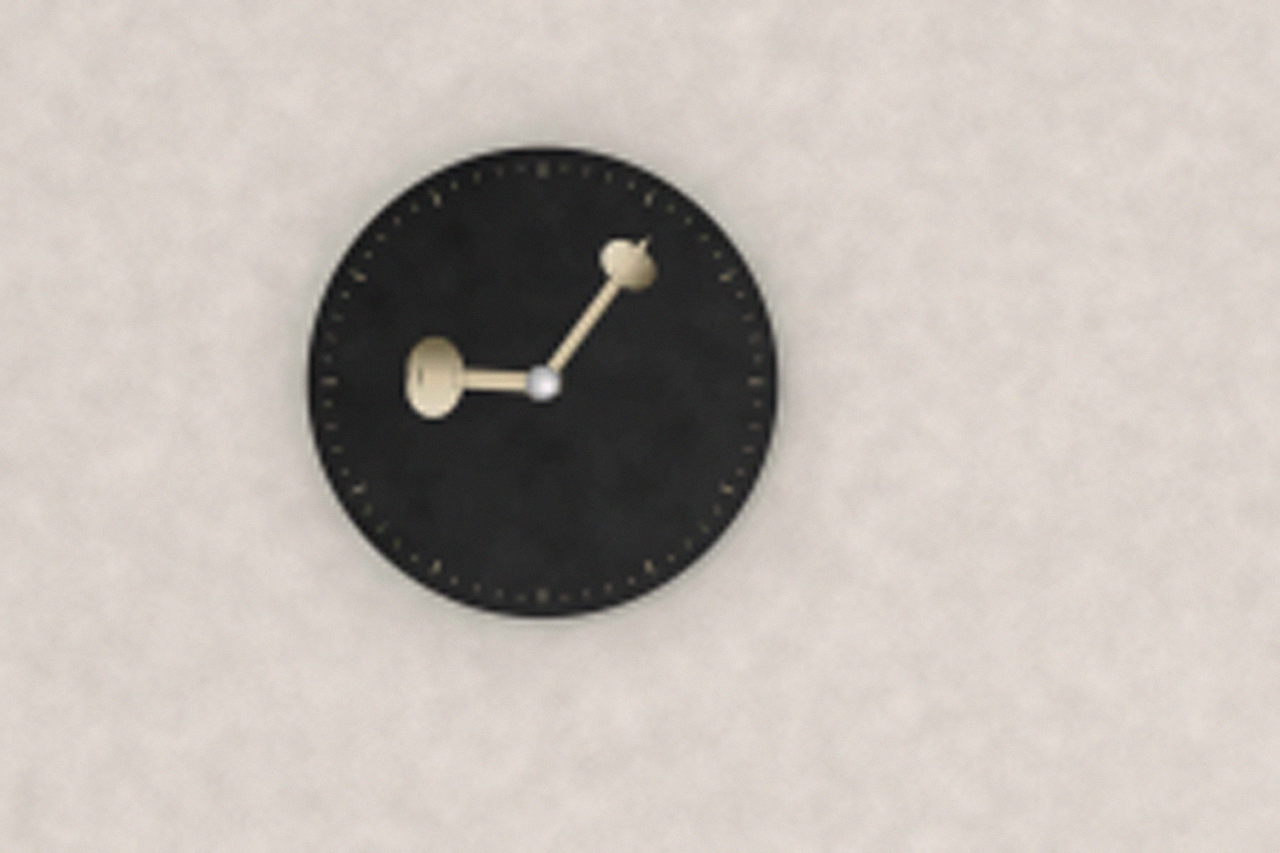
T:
9.06
